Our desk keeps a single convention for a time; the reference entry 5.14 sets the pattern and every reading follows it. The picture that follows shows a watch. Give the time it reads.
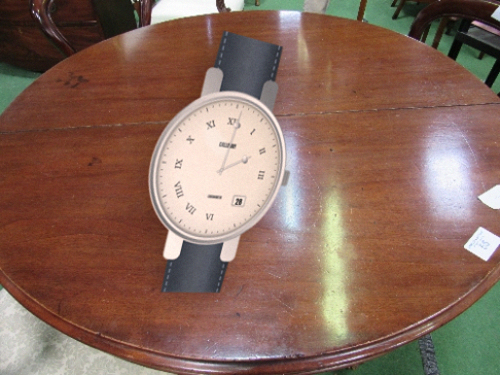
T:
2.01
